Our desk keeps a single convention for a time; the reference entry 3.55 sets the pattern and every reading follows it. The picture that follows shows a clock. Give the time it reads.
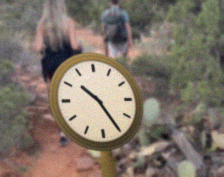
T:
10.25
